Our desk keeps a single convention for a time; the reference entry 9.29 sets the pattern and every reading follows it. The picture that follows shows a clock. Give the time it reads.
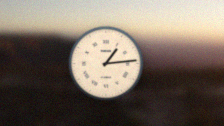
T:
1.14
